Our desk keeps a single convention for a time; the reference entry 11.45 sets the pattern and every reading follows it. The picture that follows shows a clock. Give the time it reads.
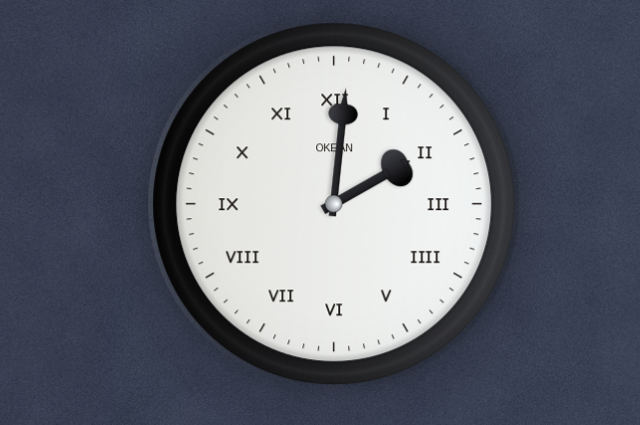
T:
2.01
